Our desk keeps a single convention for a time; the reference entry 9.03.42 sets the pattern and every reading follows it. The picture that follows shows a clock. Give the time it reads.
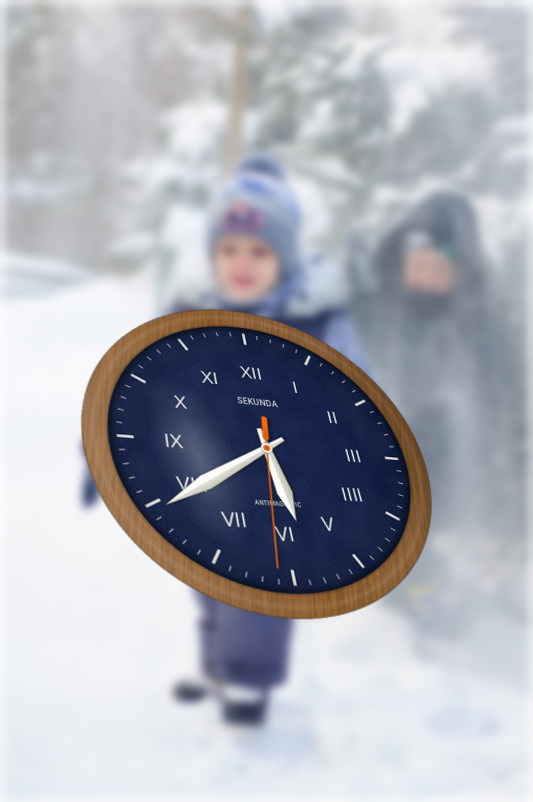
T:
5.39.31
